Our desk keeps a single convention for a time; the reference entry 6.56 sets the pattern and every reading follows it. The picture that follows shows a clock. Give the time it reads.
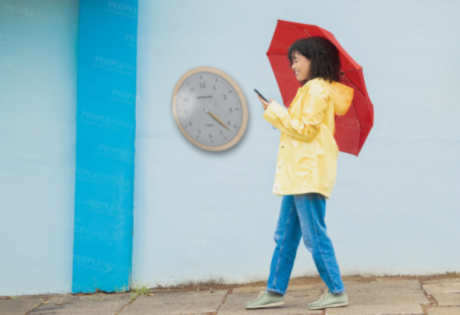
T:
4.22
